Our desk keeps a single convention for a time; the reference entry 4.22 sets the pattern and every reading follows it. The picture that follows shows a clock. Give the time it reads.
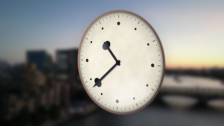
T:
10.38
